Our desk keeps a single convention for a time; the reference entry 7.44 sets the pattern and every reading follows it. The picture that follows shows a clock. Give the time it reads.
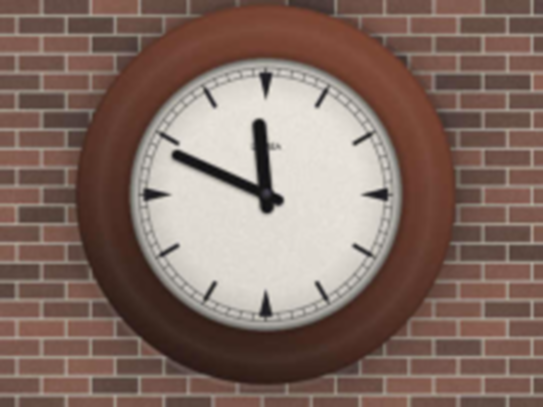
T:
11.49
